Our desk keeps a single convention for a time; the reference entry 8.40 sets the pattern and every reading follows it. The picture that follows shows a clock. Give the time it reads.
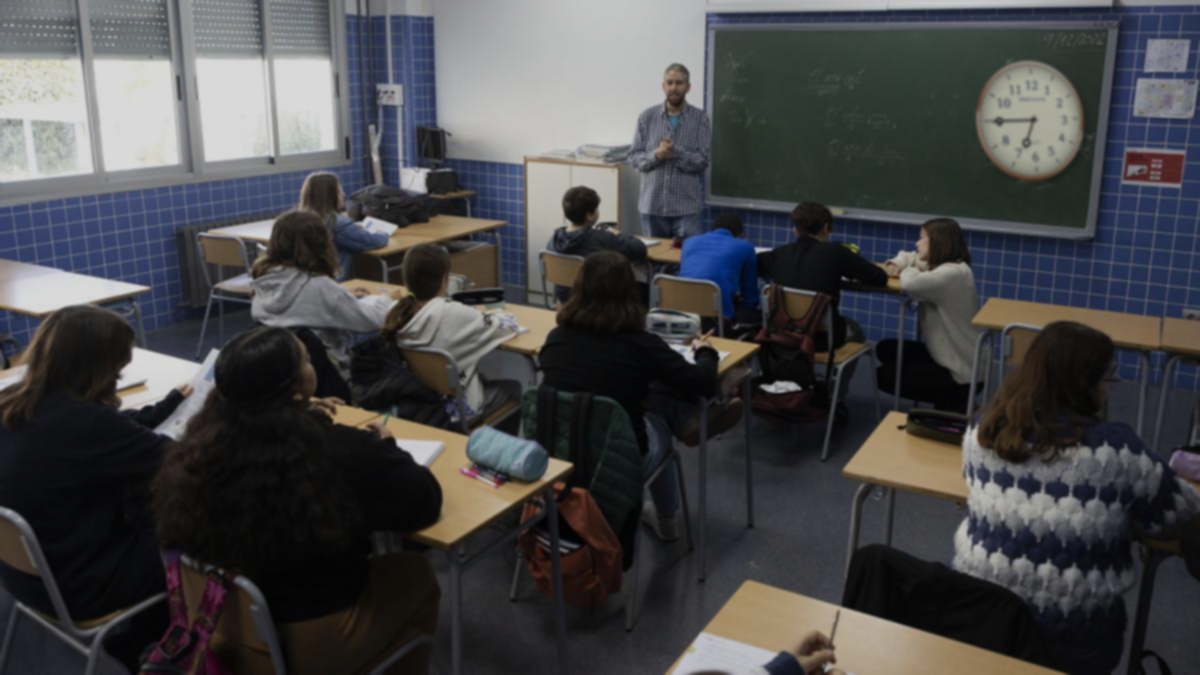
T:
6.45
